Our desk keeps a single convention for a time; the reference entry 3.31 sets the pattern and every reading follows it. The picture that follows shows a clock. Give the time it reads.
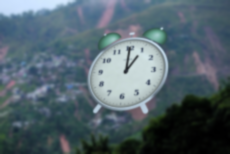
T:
1.00
